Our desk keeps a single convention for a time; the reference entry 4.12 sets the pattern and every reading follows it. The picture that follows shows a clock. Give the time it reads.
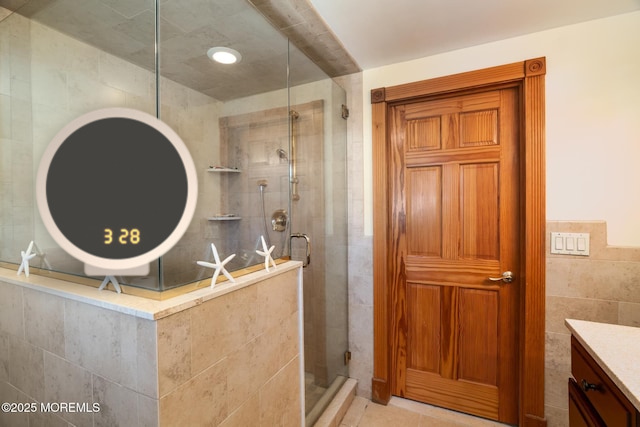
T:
3.28
